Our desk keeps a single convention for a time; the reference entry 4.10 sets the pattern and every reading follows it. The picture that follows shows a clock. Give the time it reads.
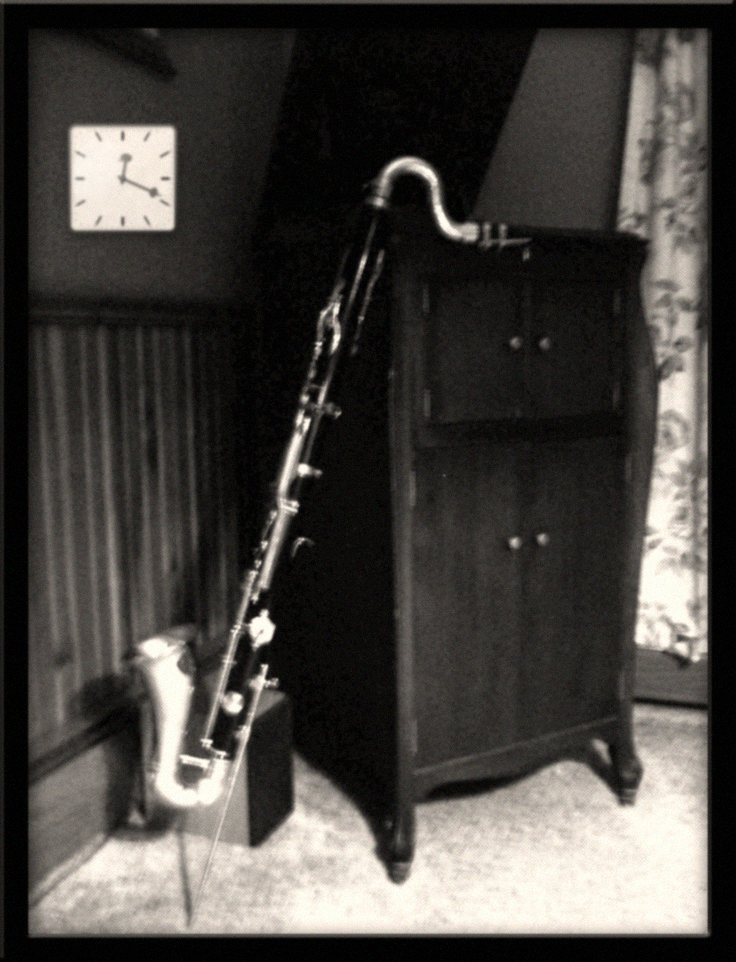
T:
12.19
